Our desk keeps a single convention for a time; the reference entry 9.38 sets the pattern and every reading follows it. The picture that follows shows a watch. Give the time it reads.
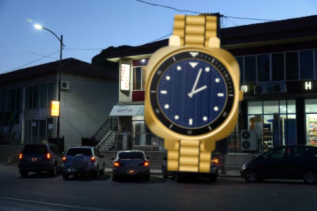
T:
2.03
